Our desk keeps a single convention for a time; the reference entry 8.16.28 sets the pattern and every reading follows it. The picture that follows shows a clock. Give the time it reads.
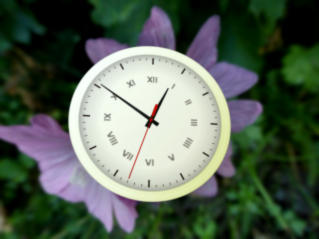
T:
12.50.33
